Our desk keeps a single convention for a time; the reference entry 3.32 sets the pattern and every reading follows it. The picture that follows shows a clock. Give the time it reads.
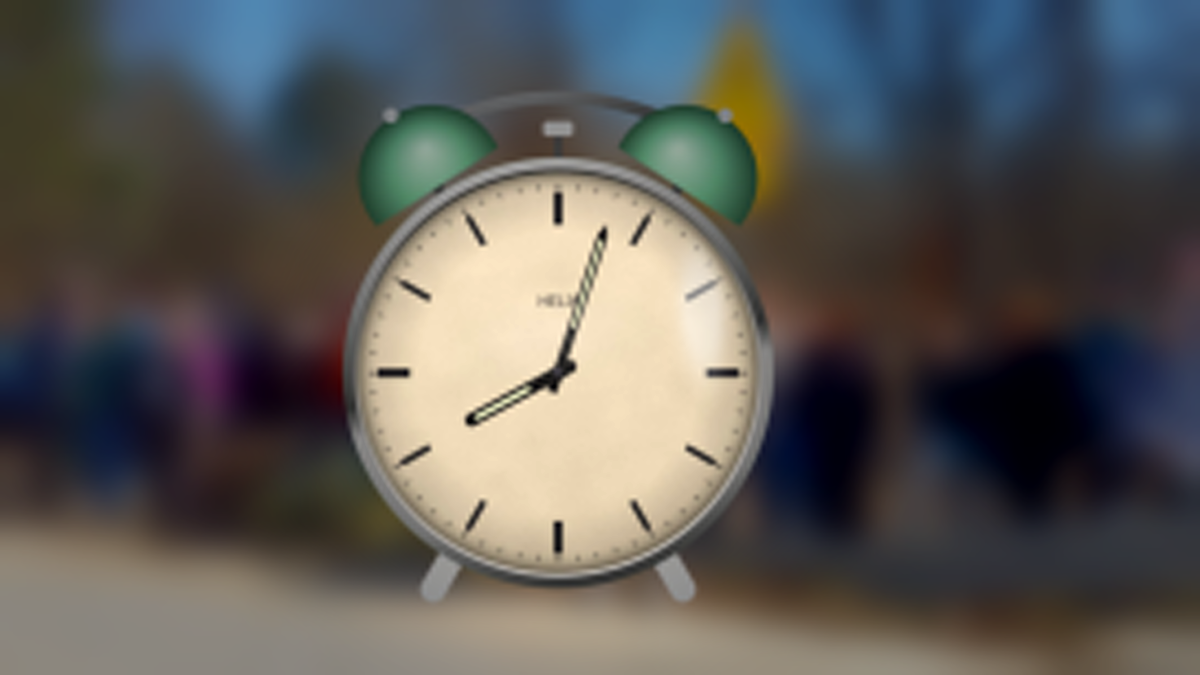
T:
8.03
